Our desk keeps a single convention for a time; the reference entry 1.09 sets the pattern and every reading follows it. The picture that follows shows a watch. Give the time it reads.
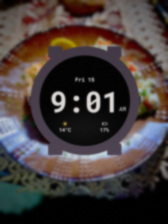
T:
9.01
